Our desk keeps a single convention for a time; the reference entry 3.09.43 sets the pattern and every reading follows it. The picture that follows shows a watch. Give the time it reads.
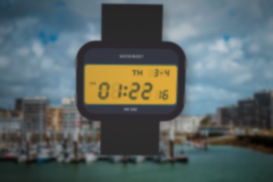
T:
1.22.16
